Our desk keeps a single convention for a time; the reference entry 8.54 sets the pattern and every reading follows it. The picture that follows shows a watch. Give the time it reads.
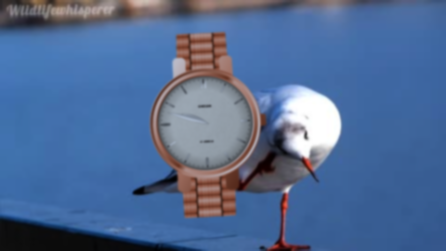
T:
9.48
